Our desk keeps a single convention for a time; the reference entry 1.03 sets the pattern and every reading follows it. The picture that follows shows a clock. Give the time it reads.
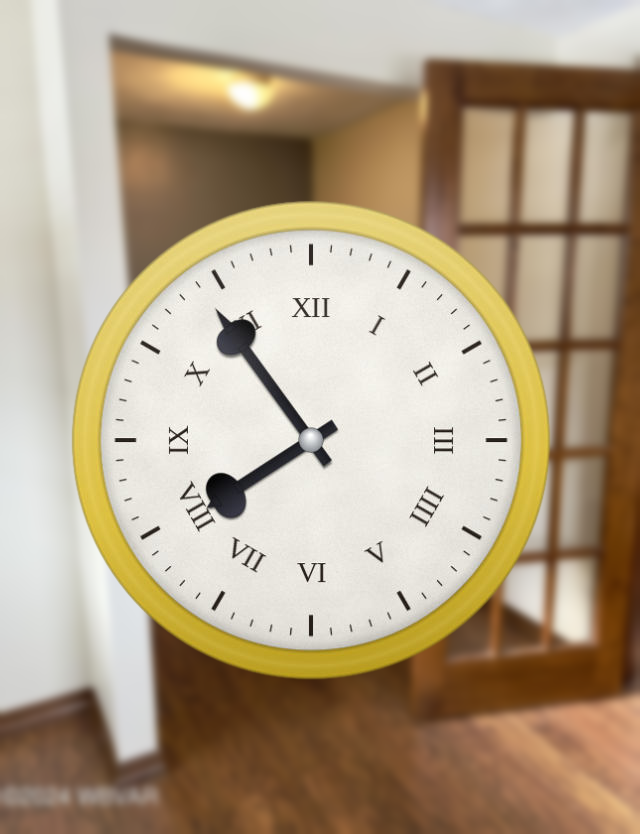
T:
7.54
